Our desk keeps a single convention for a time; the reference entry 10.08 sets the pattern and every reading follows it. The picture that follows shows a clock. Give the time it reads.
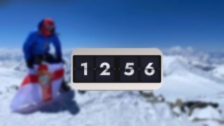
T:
12.56
